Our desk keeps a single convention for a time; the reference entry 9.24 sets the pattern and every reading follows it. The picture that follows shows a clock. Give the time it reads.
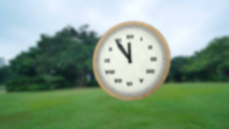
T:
11.54
